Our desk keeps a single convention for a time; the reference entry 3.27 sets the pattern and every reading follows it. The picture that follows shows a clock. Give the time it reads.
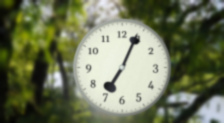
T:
7.04
